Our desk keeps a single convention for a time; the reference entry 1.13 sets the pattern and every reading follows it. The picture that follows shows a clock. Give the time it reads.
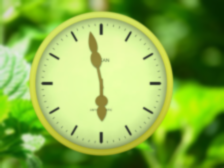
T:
5.58
